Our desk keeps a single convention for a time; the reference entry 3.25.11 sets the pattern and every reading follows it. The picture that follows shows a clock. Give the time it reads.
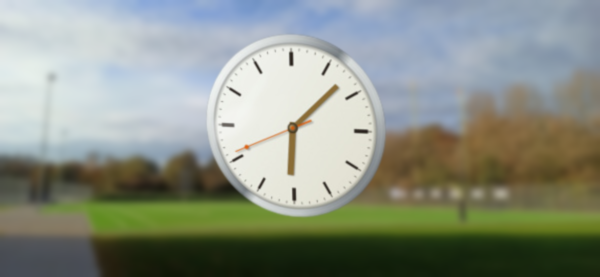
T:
6.07.41
